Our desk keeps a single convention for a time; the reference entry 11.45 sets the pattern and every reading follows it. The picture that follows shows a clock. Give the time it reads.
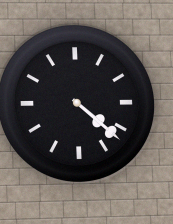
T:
4.22
